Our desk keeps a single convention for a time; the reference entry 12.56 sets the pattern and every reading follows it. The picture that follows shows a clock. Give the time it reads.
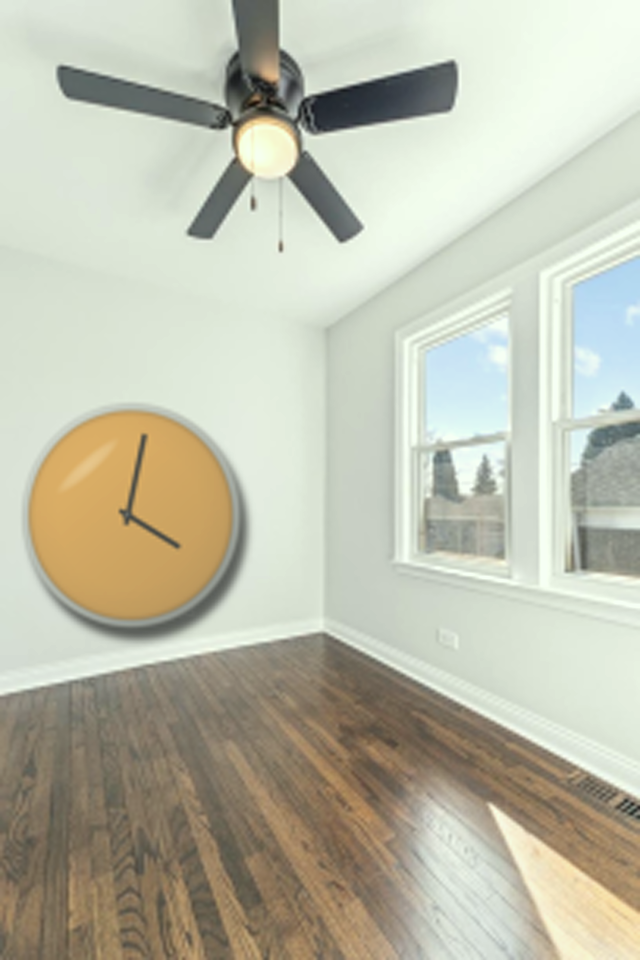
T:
4.02
